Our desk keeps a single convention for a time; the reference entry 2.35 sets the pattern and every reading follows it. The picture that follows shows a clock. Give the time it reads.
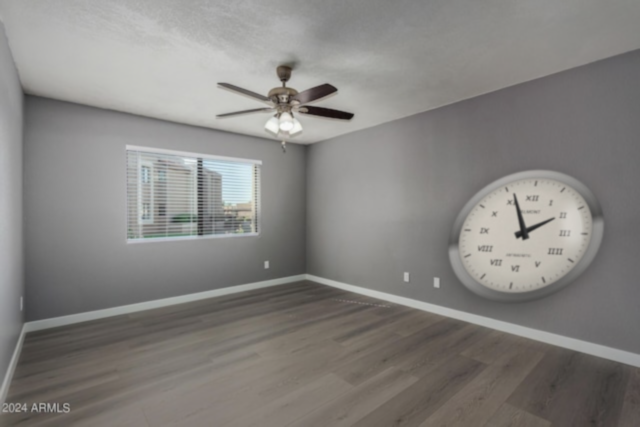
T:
1.56
